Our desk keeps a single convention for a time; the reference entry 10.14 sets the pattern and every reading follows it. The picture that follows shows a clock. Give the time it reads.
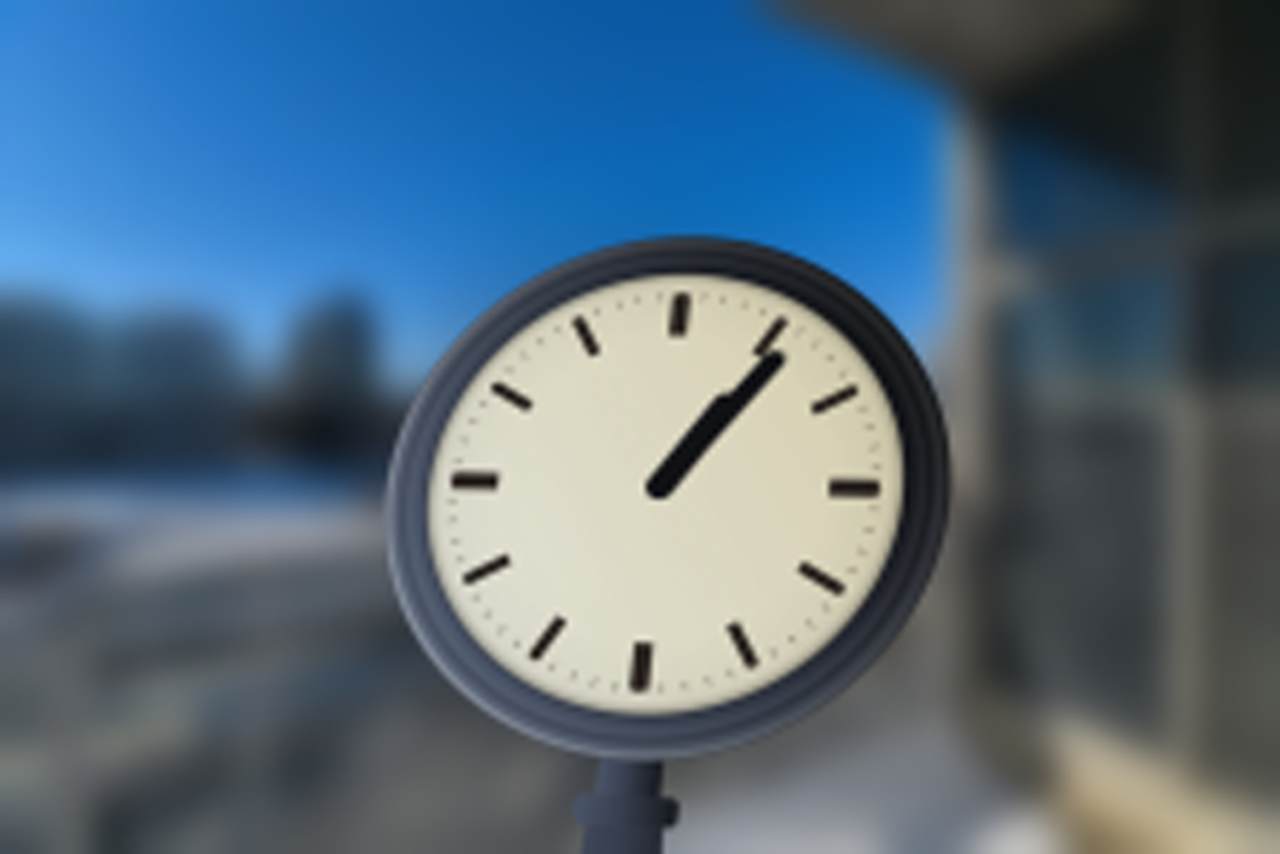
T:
1.06
